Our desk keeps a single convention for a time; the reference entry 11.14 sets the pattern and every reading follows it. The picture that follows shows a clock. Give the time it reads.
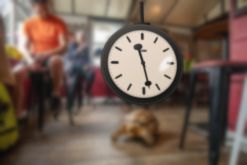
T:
11.28
